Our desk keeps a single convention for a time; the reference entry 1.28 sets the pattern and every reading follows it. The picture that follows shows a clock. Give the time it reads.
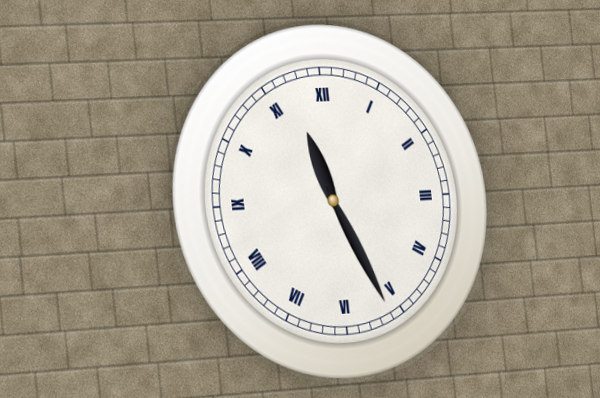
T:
11.26
